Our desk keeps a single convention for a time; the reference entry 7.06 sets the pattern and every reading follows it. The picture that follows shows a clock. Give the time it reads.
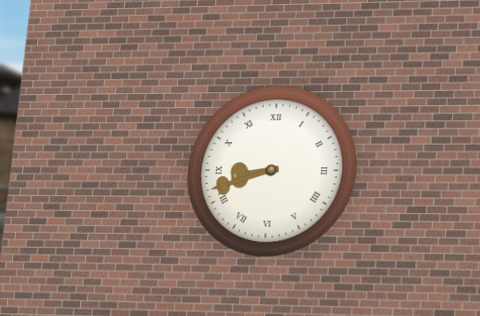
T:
8.42
